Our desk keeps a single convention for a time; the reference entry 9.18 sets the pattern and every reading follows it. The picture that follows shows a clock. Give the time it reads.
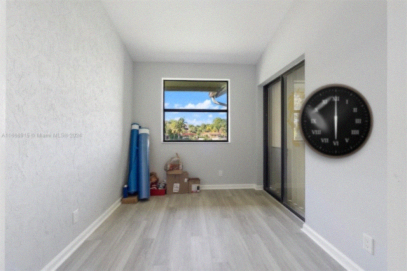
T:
6.00
